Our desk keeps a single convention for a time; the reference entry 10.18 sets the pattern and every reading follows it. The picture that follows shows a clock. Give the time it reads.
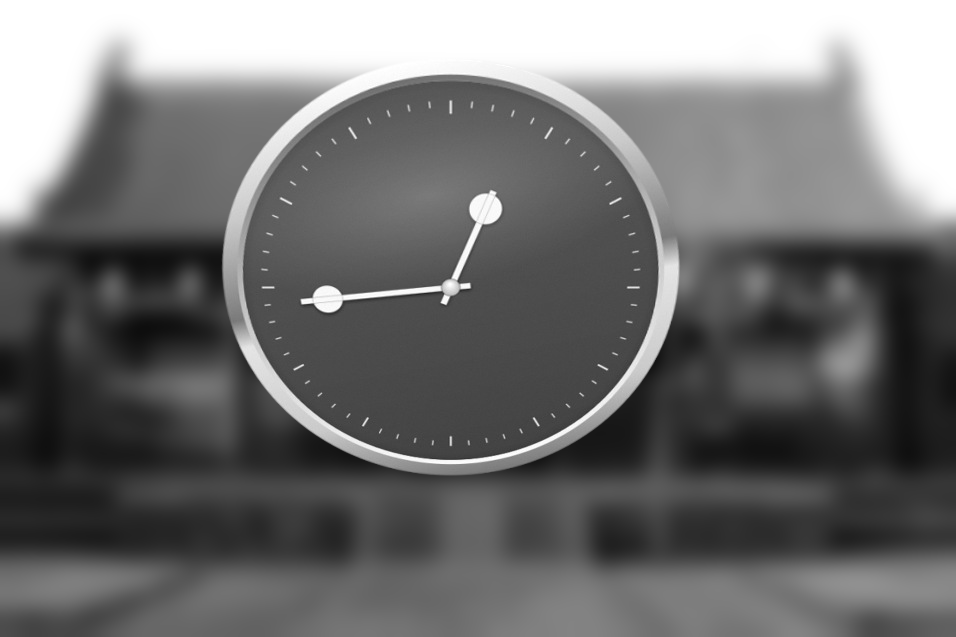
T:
12.44
